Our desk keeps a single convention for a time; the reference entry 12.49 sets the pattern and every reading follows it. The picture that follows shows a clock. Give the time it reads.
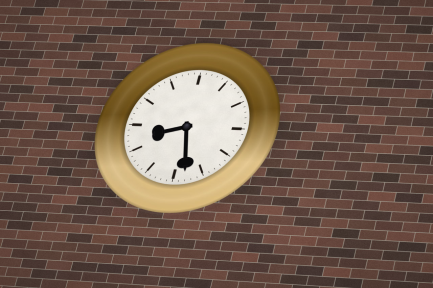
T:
8.28
